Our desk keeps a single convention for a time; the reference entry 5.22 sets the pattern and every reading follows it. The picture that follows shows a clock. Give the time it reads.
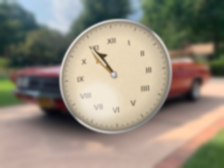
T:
10.54
